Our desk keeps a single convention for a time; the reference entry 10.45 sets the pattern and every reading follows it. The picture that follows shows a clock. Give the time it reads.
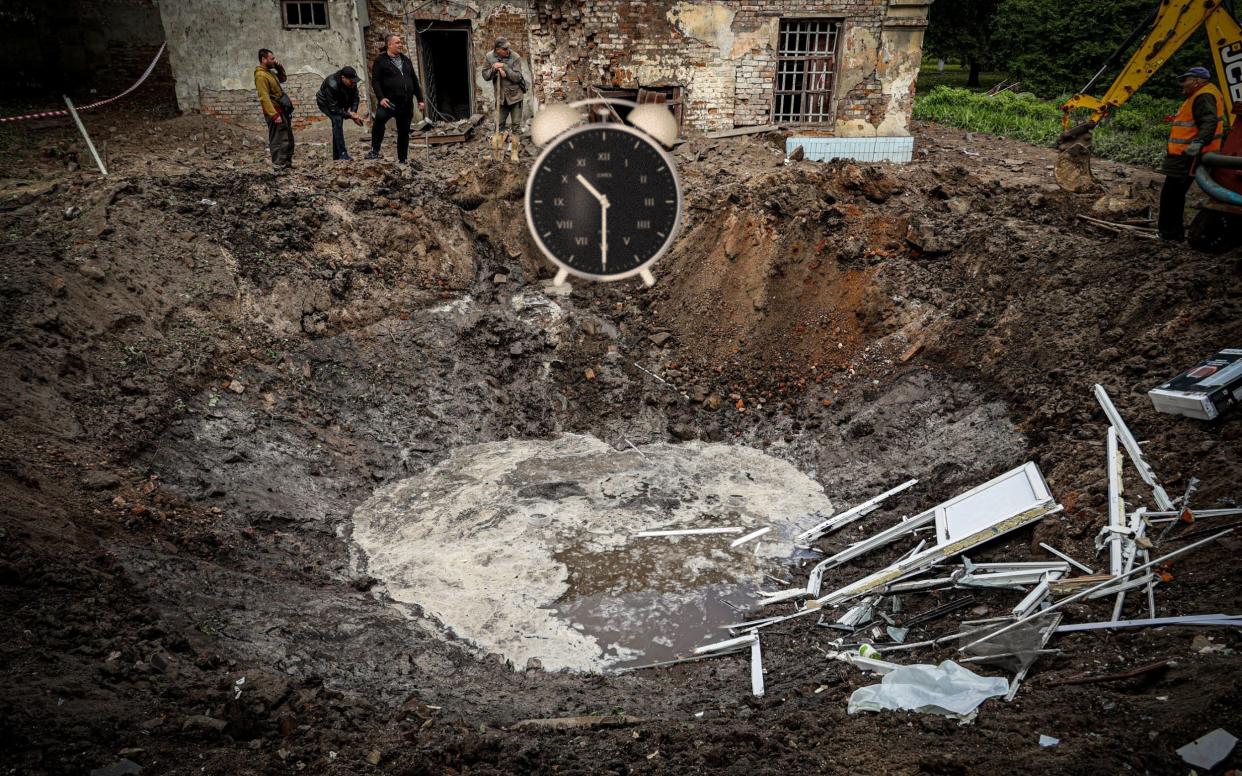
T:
10.30
